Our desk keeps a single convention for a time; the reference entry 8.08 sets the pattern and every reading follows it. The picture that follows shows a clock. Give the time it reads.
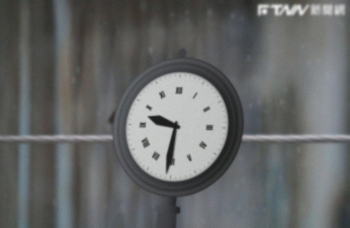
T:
9.31
